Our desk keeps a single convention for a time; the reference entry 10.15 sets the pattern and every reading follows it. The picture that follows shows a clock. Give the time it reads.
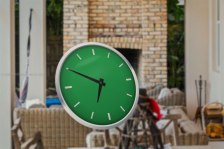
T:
6.50
